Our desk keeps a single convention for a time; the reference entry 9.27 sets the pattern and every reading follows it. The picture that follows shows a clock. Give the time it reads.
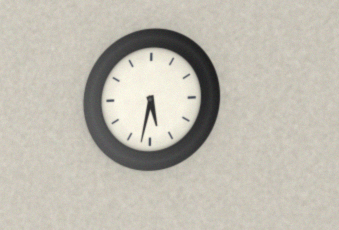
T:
5.32
